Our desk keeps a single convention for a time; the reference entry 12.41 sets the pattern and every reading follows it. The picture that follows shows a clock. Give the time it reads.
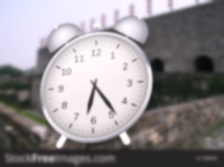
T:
6.24
